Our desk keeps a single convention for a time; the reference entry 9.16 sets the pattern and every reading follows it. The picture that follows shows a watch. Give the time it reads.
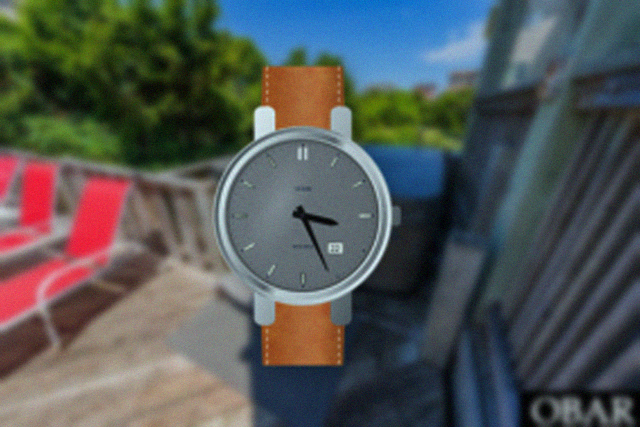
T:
3.26
